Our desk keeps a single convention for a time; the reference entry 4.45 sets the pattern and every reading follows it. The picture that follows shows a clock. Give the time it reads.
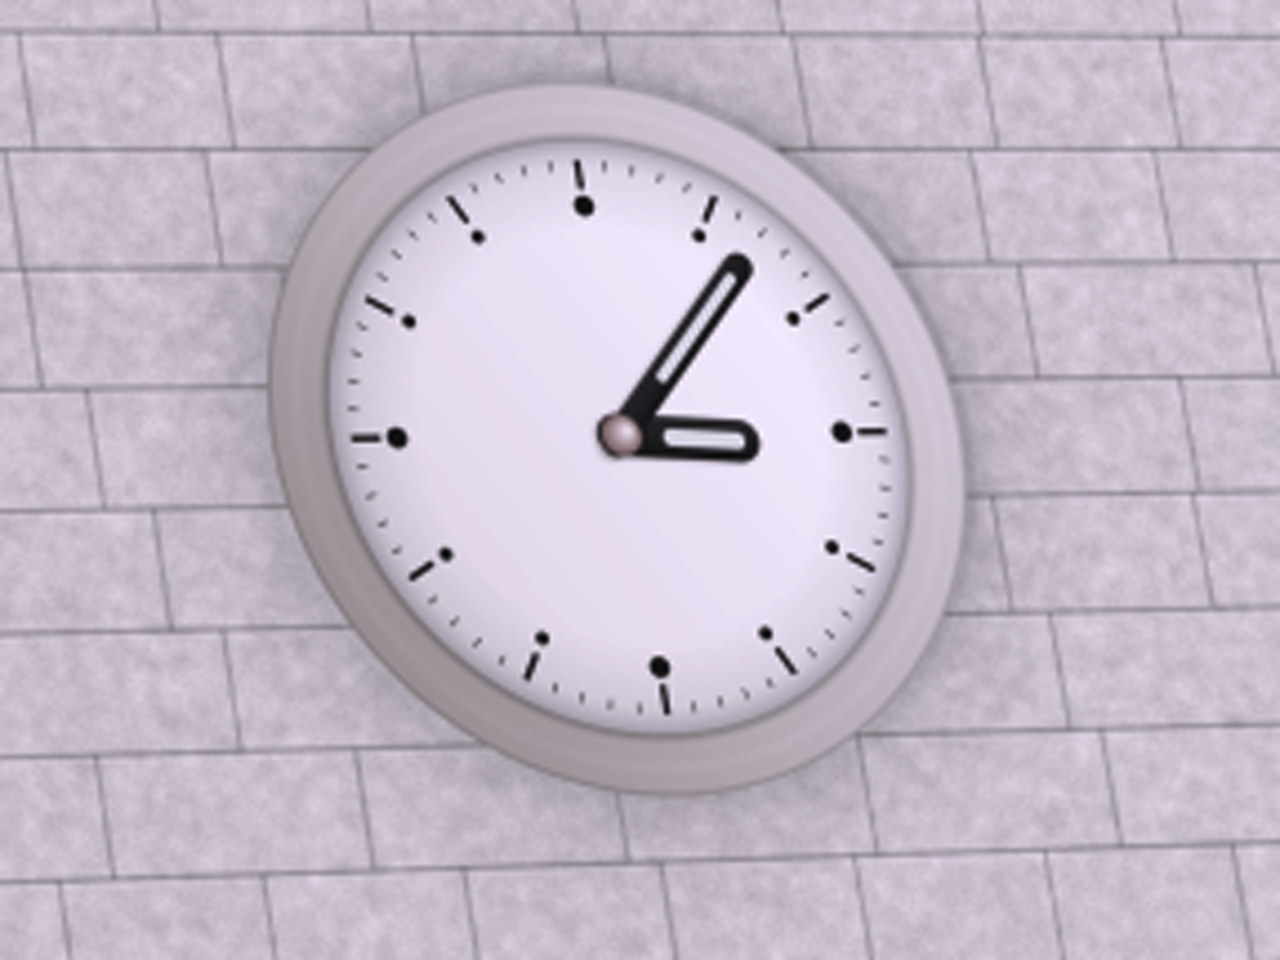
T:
3.07
